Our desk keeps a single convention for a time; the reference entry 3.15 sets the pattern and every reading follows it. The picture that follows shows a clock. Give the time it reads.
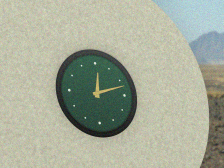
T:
12.12
